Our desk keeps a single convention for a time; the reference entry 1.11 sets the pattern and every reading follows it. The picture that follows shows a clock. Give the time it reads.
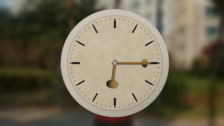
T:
6.15
